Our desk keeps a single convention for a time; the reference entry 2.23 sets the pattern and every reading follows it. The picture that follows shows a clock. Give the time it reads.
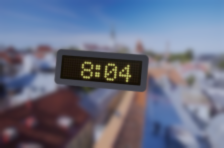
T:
8.04
